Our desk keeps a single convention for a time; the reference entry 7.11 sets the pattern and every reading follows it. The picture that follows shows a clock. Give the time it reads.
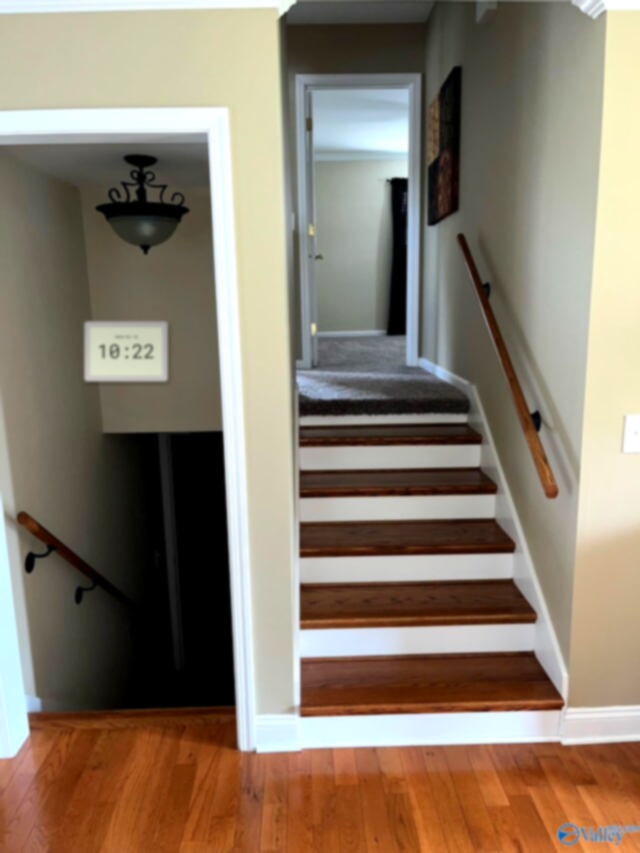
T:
10.22
